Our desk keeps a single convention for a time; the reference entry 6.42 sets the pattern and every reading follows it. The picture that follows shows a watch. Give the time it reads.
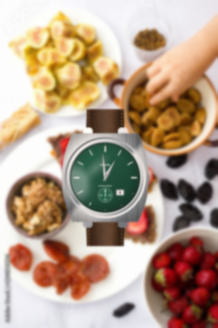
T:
12.59
